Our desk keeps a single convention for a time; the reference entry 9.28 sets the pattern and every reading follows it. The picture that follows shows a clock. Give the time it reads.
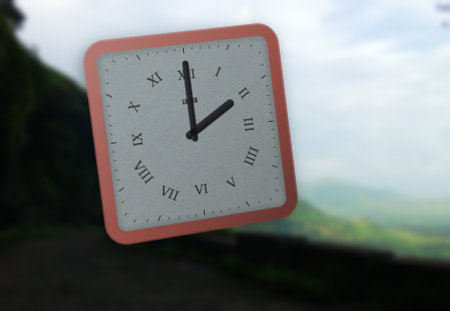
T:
2.00
